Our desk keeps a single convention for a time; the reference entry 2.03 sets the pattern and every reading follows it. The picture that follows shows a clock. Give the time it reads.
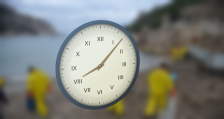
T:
8.07
